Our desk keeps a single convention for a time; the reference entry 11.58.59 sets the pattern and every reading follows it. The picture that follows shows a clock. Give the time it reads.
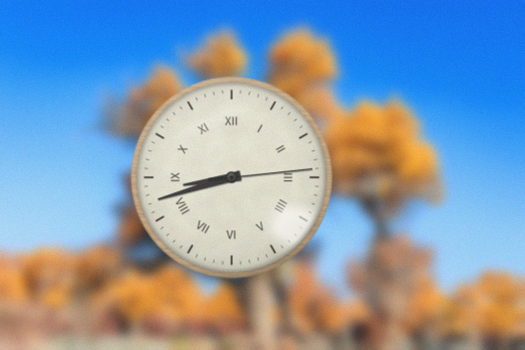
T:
8.42.14
